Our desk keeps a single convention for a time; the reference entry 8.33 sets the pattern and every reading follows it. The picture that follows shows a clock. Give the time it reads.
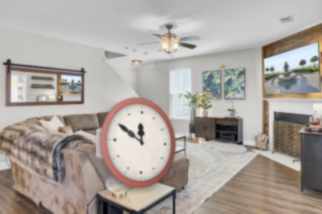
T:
11.50
